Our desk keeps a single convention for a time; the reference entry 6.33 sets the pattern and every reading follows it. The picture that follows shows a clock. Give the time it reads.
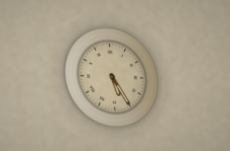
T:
5.25
